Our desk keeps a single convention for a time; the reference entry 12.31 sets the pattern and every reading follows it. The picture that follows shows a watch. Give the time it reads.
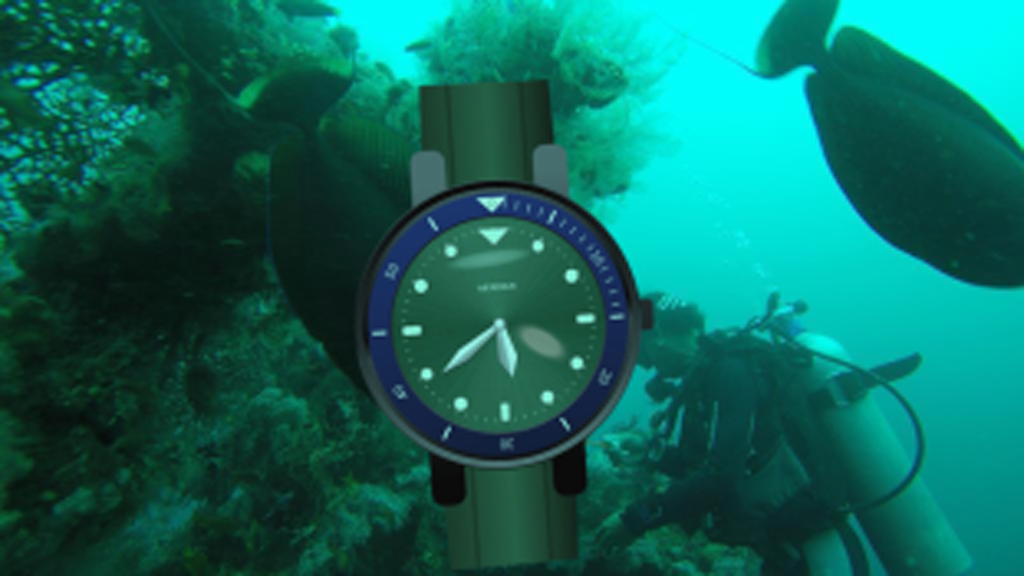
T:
5.39
